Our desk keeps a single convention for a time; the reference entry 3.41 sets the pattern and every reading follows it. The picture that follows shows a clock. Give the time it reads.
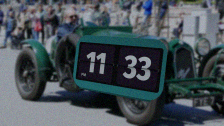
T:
11.33
